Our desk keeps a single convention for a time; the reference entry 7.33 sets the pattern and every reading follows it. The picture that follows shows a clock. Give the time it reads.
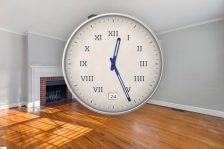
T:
12.26
